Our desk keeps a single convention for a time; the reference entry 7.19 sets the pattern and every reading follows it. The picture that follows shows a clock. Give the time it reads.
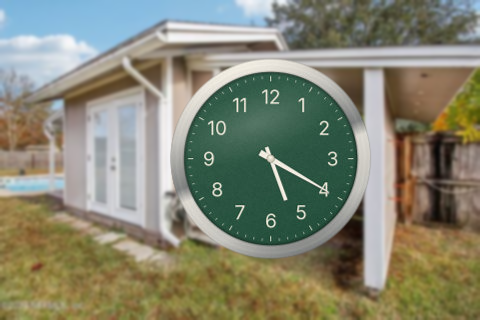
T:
5.20
